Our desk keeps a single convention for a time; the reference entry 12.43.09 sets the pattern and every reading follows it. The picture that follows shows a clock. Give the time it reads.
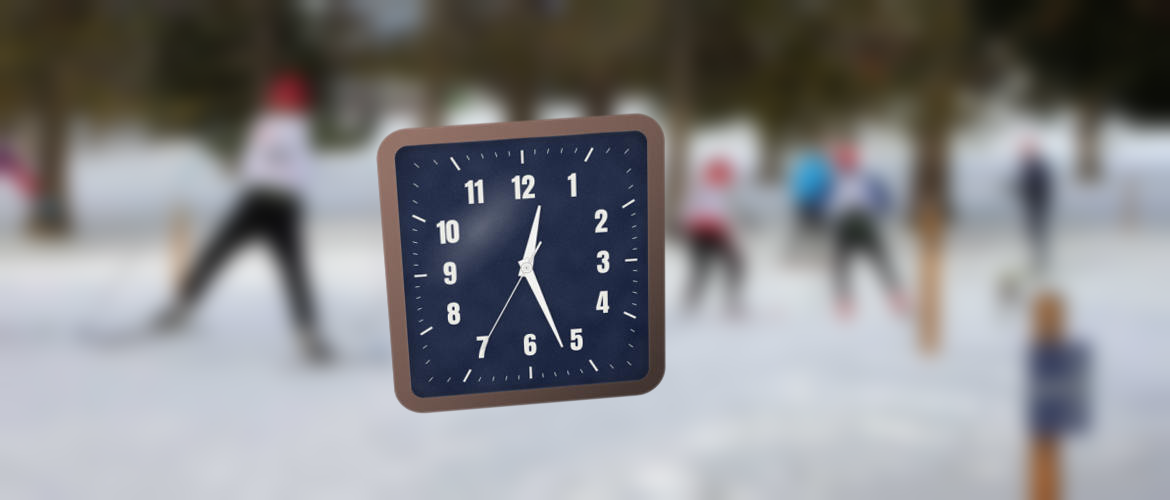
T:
12.26.35
